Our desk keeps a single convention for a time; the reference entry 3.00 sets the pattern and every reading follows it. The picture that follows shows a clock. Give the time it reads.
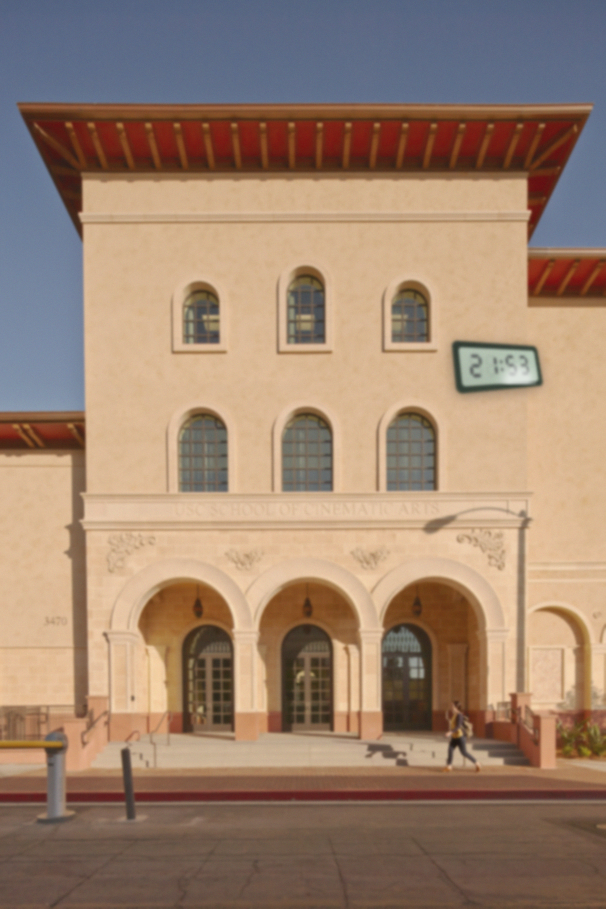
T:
21.53
